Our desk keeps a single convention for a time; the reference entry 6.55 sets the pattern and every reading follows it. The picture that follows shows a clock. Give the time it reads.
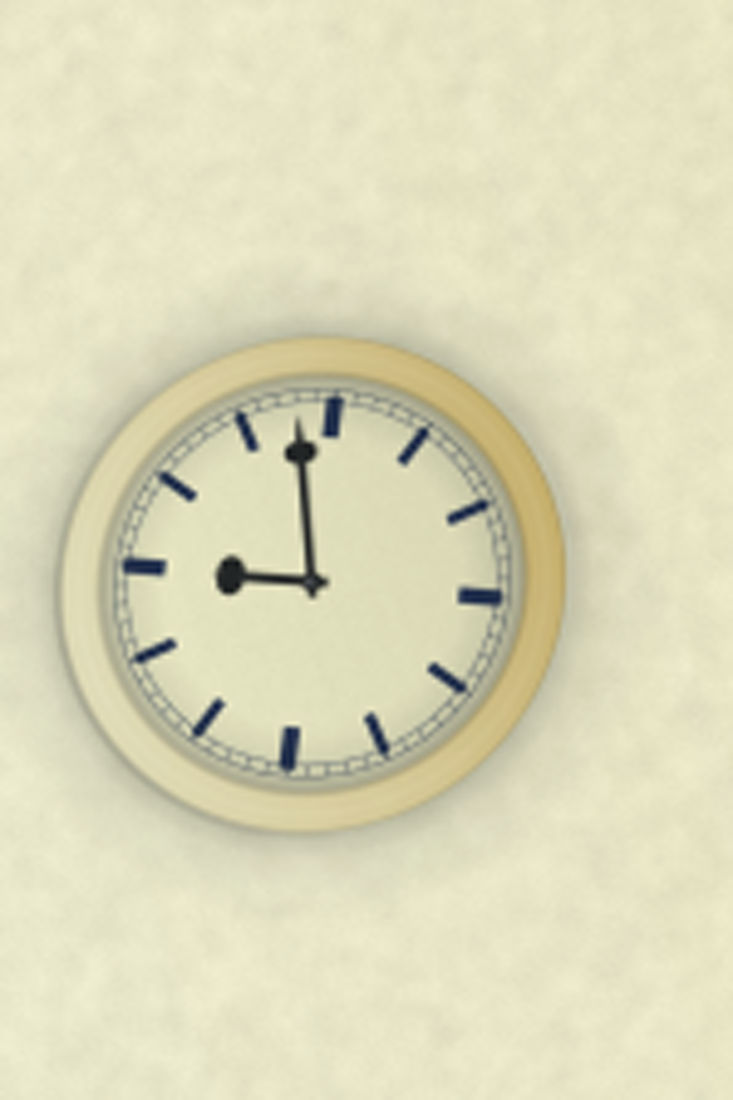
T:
8.58
